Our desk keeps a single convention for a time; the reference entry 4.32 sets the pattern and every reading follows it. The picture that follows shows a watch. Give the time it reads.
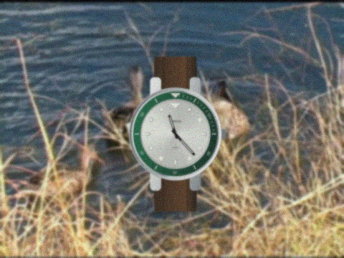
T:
11.23
